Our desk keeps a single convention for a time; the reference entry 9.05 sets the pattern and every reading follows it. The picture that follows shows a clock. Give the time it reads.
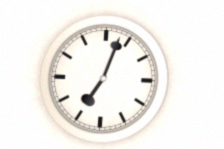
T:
7.03
